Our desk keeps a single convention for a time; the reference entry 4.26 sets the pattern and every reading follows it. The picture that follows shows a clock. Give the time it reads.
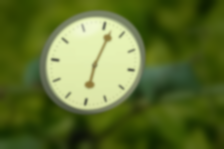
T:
6.02
